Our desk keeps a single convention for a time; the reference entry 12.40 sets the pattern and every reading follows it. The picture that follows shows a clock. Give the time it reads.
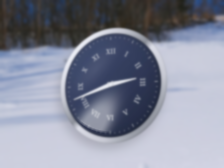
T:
2.42
